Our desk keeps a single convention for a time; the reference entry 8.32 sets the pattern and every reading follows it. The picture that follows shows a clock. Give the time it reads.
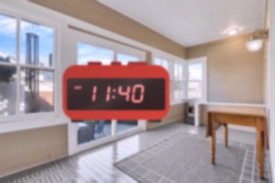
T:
11.40
